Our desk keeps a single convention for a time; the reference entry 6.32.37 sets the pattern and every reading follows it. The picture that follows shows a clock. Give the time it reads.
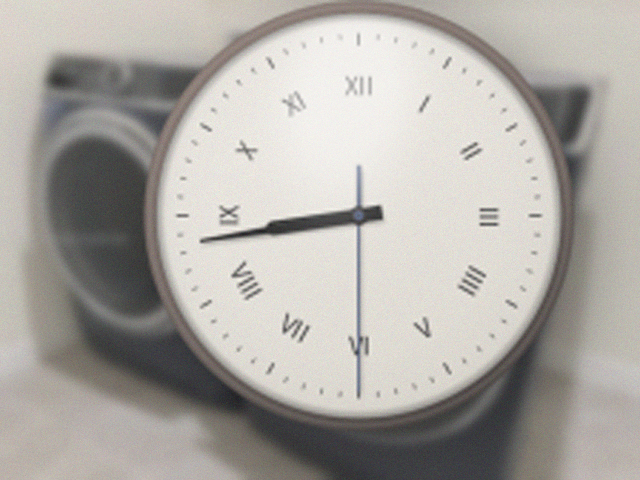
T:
8.43.30
